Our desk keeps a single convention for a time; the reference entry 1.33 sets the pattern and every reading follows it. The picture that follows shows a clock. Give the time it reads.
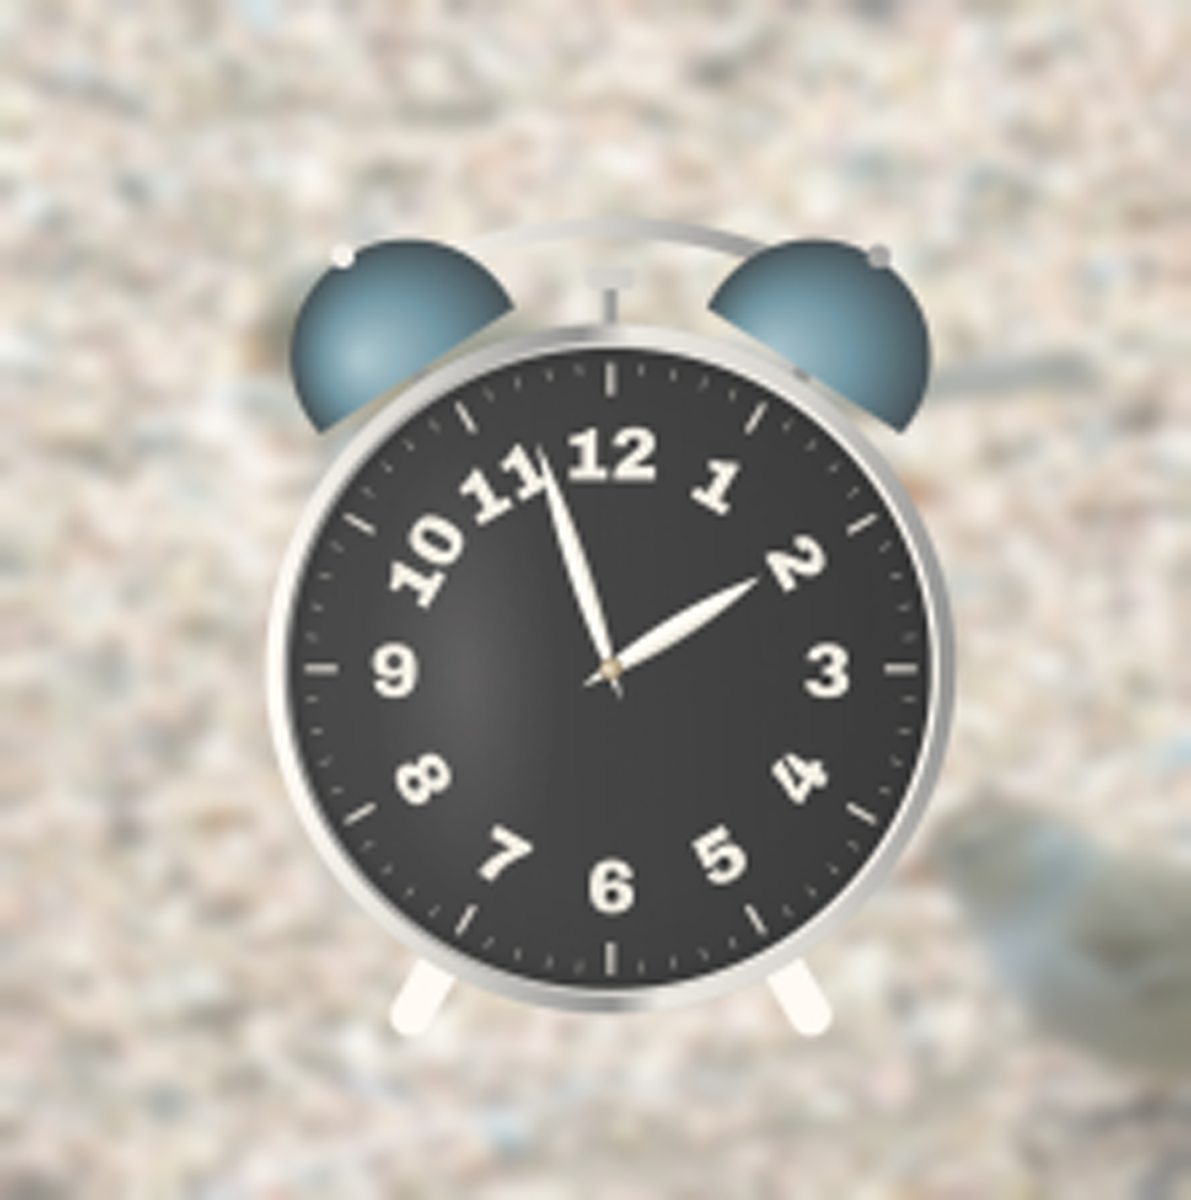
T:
1.57
